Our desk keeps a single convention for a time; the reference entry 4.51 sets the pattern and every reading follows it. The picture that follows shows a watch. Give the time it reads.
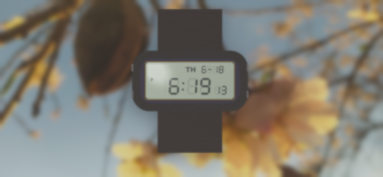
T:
6.19
